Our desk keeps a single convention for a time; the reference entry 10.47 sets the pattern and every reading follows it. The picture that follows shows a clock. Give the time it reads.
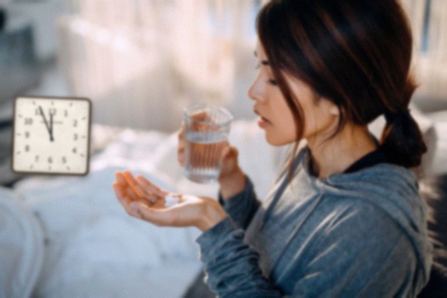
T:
11.56
